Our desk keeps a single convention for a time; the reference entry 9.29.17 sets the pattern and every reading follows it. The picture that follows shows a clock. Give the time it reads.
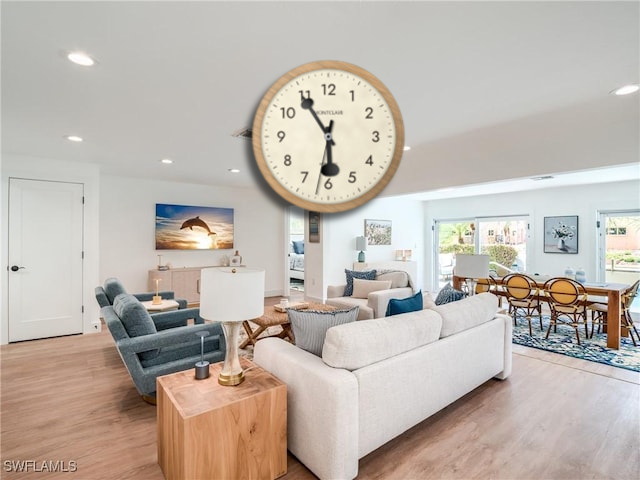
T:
5.54.32
